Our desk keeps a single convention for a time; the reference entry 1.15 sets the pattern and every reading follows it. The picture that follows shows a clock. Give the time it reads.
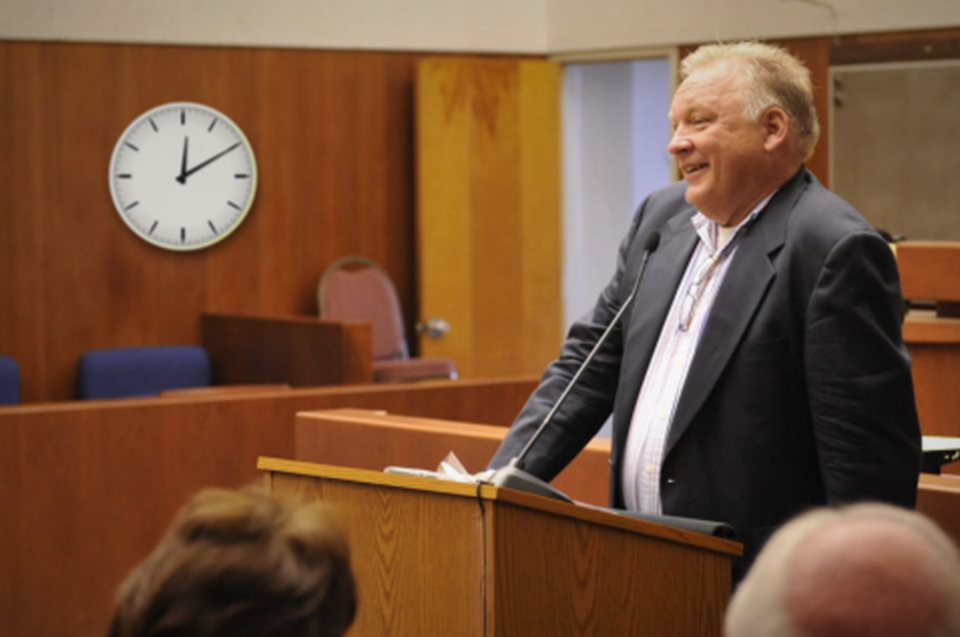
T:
12.10
